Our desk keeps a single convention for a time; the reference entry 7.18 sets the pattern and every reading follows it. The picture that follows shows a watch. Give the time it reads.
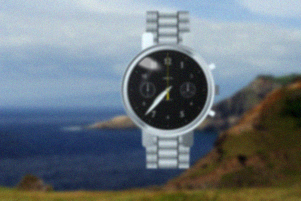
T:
7.37
